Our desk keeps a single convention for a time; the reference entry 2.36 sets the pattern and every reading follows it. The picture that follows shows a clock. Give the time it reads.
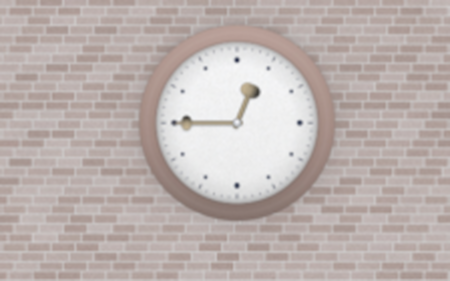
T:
12.45
